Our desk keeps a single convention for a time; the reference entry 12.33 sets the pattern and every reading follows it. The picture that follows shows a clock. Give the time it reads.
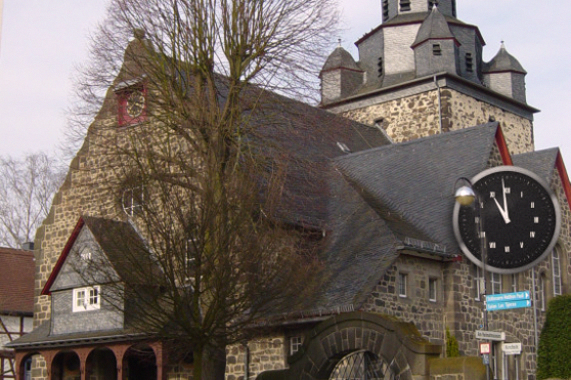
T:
10.59
